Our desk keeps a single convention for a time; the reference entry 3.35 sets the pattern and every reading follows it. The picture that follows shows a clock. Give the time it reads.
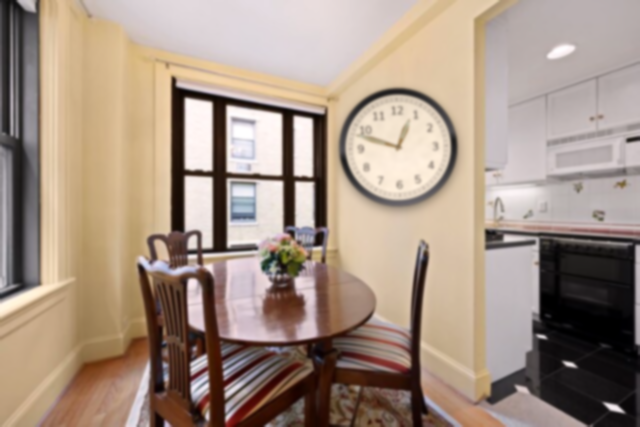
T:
12.48
